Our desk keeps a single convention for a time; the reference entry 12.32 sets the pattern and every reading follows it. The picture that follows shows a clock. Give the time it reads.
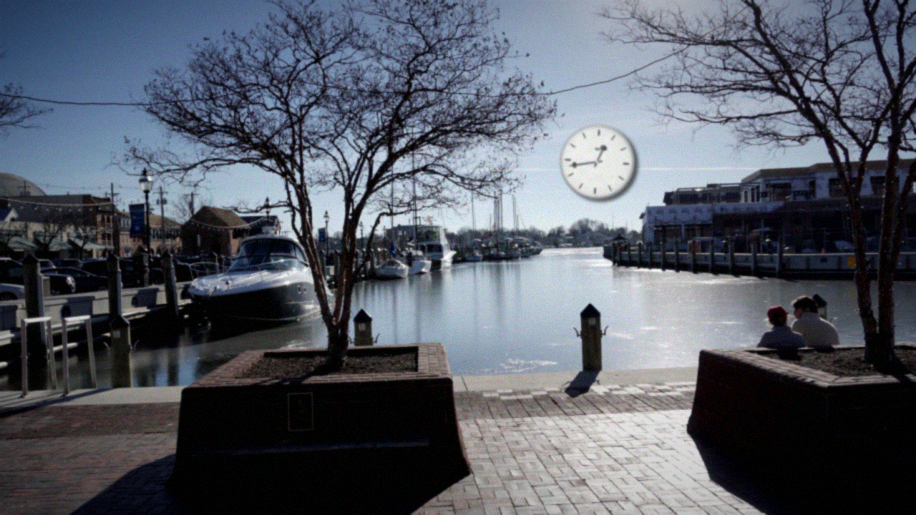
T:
12.43
